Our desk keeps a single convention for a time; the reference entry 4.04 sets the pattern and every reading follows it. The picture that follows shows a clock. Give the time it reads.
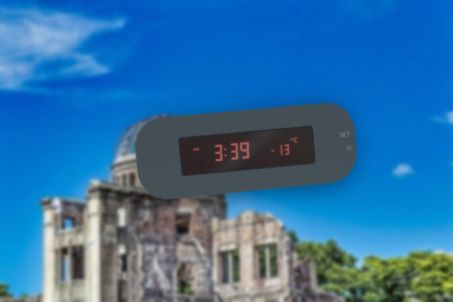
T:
3.39
